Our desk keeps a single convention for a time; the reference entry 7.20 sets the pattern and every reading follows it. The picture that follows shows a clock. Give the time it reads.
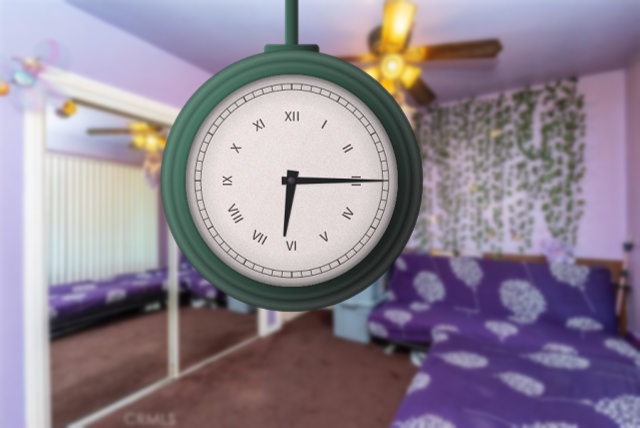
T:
6.15
